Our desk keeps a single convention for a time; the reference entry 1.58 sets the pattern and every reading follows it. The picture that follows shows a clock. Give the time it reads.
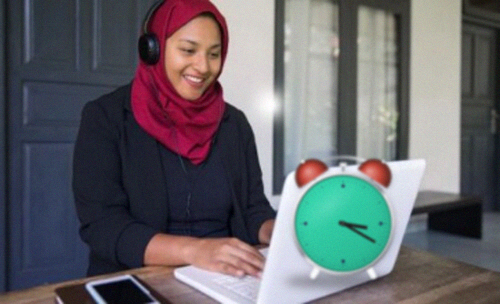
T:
3.20
